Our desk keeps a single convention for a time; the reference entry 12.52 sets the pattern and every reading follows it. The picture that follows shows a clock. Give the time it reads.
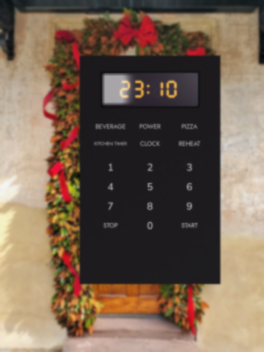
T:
23.10
